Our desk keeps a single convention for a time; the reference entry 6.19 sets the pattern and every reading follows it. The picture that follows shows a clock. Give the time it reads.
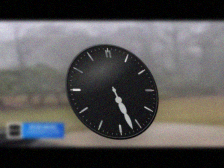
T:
5.27
